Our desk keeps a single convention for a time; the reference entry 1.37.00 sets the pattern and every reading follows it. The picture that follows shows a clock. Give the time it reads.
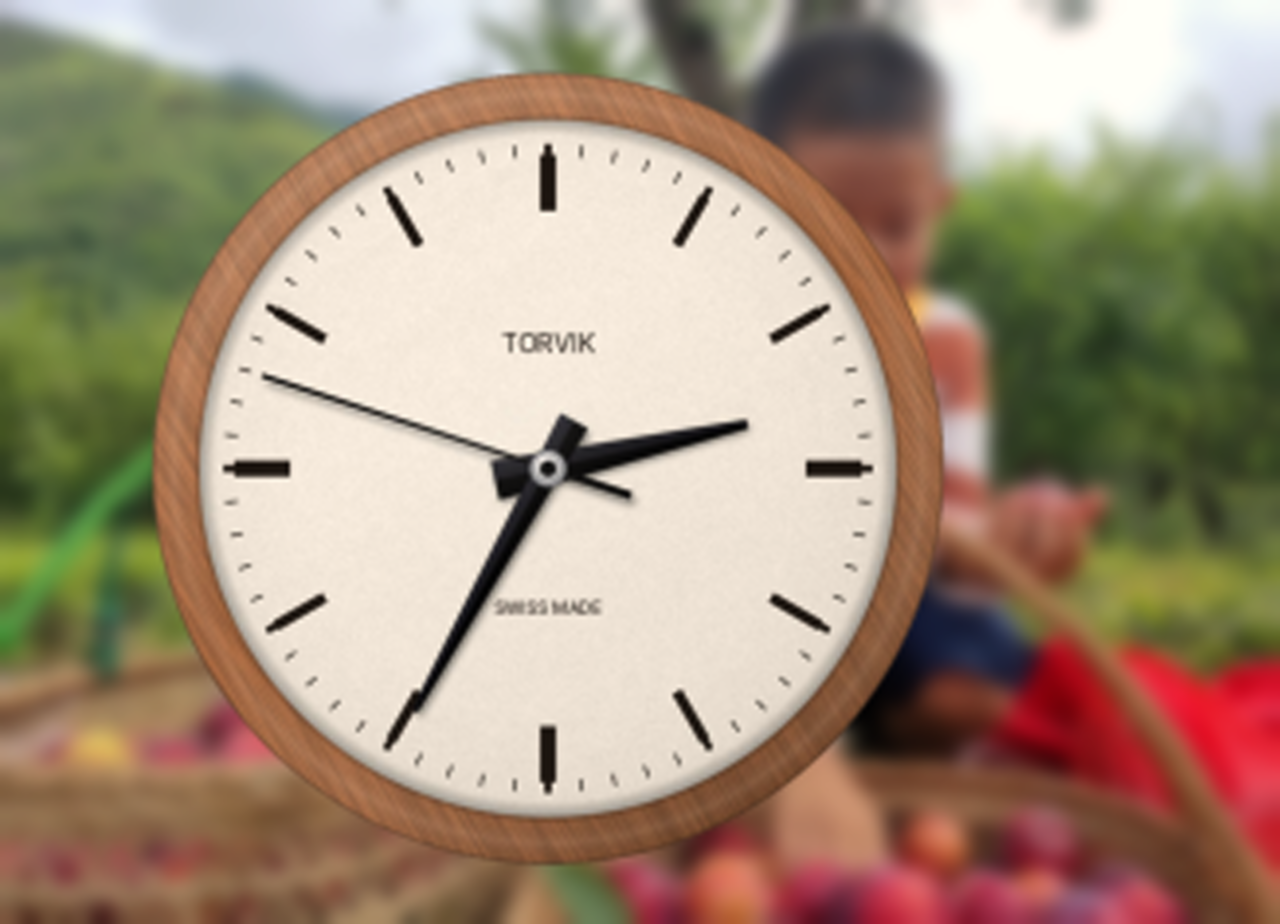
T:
2.34.48
